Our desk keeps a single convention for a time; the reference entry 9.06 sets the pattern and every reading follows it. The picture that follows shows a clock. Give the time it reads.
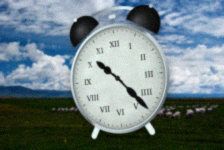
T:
10.23
